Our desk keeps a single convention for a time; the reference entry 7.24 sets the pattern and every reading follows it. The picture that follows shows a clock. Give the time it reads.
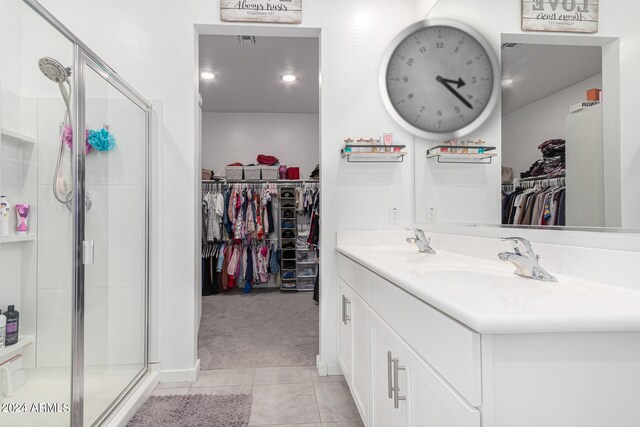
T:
3.22
